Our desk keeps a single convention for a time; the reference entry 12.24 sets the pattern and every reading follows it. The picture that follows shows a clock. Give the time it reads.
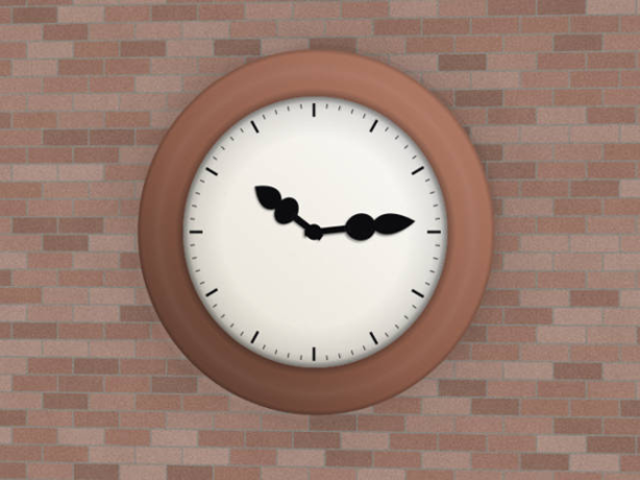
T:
10.14
